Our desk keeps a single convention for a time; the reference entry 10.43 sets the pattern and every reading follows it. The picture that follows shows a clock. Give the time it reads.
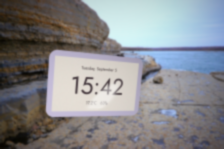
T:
15.42
